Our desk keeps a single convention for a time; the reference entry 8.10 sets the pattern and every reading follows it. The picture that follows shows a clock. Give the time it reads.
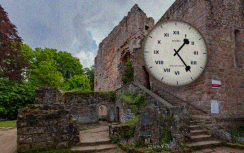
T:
1.24
